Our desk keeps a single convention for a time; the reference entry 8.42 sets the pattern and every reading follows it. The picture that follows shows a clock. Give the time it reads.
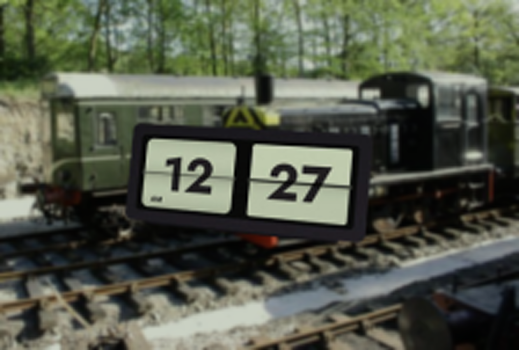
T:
12.27
